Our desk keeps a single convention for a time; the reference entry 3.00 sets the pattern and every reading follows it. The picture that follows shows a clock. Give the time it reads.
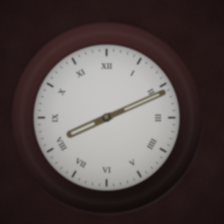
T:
8.11
